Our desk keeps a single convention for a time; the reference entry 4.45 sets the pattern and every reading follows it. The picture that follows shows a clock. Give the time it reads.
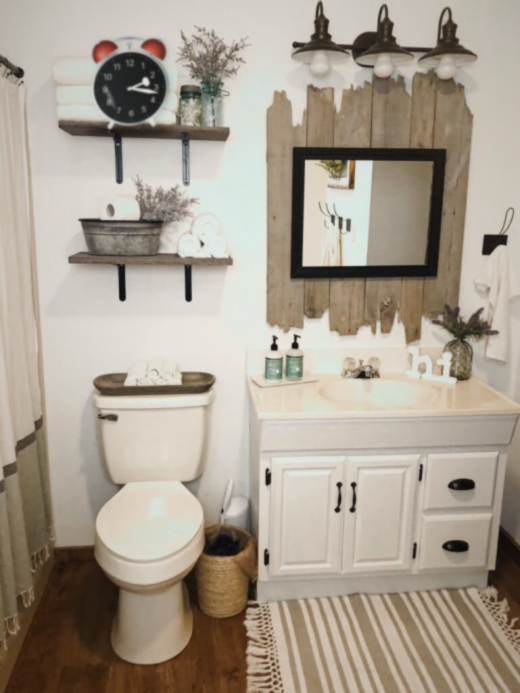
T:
2.17
